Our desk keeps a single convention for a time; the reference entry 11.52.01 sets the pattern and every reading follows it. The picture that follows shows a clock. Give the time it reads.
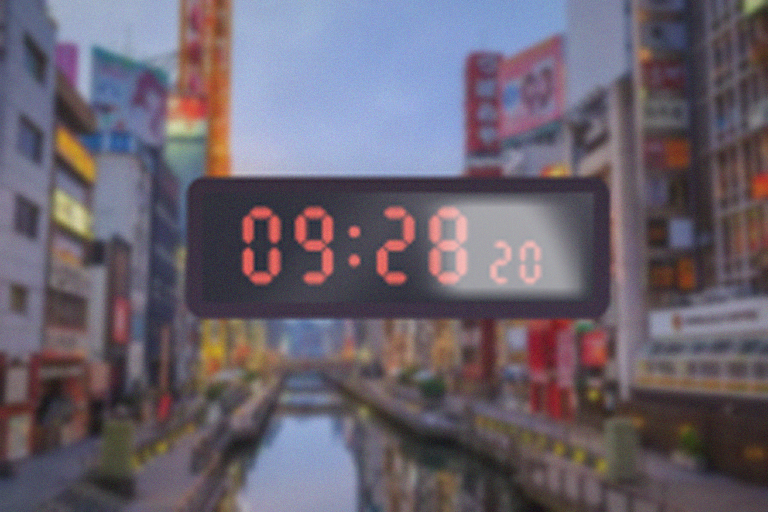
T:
9.28.20
